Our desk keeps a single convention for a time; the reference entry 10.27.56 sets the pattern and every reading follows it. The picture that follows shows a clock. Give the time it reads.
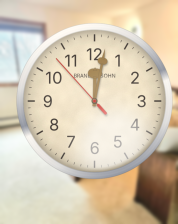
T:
12.01.53
